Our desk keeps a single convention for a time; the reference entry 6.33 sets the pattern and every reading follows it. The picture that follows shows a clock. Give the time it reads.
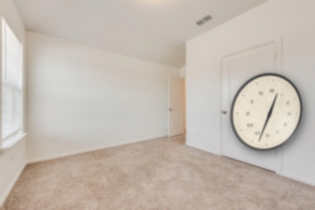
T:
12.33
